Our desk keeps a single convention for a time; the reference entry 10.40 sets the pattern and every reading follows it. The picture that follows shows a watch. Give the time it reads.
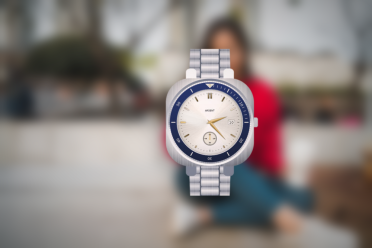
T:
2.23
